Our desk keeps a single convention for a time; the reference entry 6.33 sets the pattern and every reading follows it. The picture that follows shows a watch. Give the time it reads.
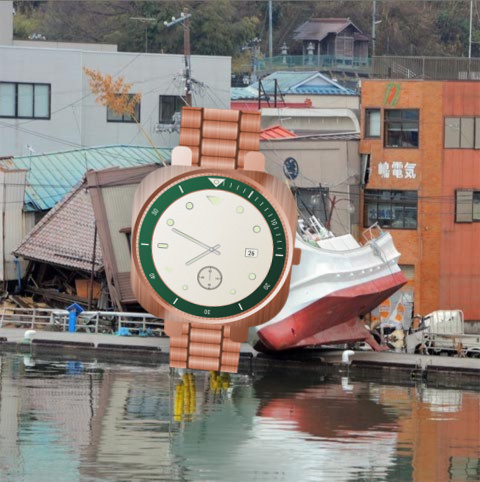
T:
7.49
